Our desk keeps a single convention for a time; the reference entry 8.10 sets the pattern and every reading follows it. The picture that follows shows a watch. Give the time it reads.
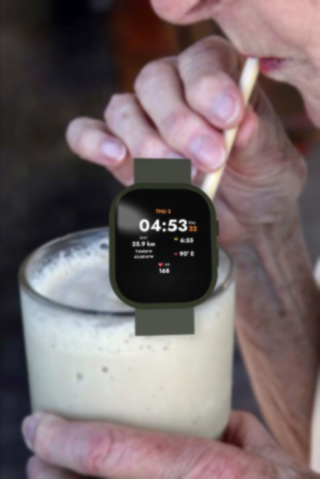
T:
4.53
